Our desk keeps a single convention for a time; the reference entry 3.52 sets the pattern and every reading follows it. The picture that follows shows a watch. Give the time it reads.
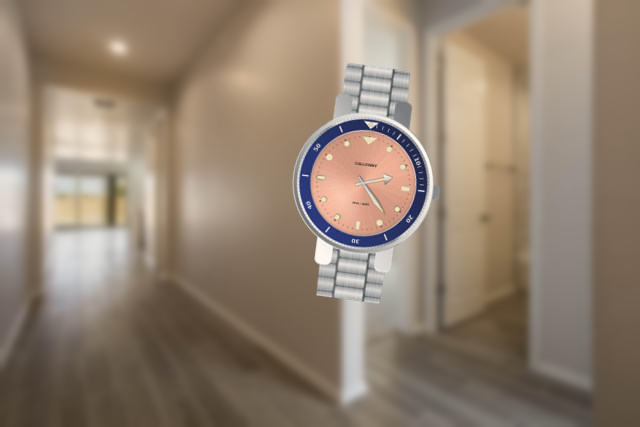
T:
2.23
